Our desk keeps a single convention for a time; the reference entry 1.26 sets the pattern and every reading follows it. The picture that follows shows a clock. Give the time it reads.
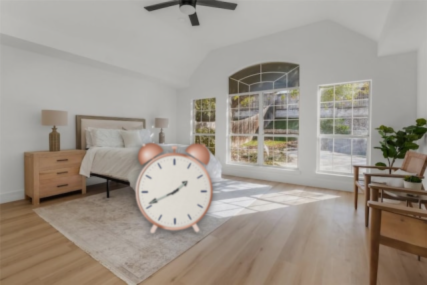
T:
1.41
